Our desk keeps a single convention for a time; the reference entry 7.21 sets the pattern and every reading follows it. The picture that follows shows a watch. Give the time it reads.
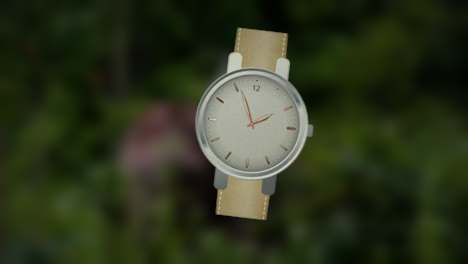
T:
1.56
